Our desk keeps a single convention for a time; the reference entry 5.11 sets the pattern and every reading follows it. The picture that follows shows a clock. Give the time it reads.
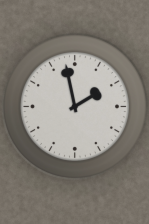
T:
1.58
